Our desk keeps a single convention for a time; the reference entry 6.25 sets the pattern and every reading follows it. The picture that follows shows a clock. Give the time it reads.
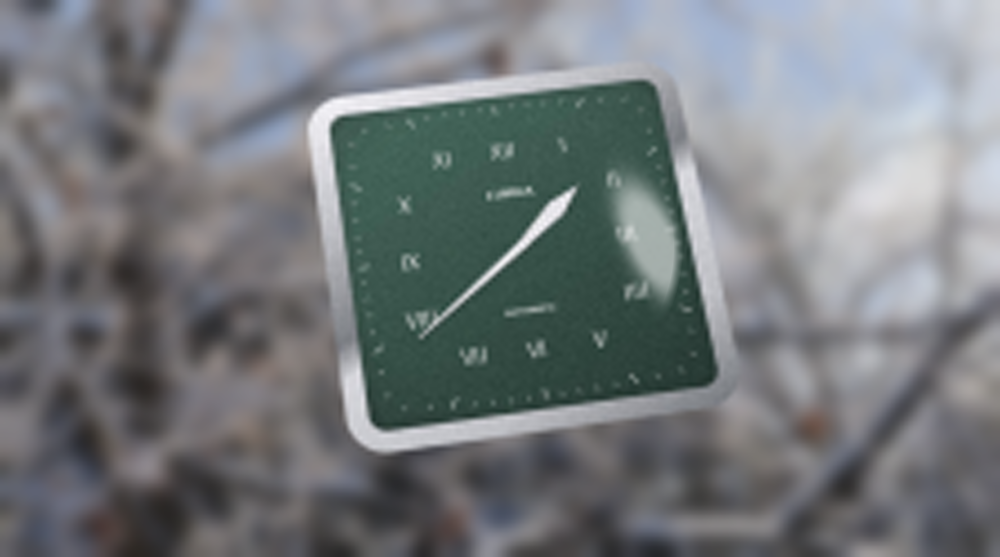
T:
1.39
